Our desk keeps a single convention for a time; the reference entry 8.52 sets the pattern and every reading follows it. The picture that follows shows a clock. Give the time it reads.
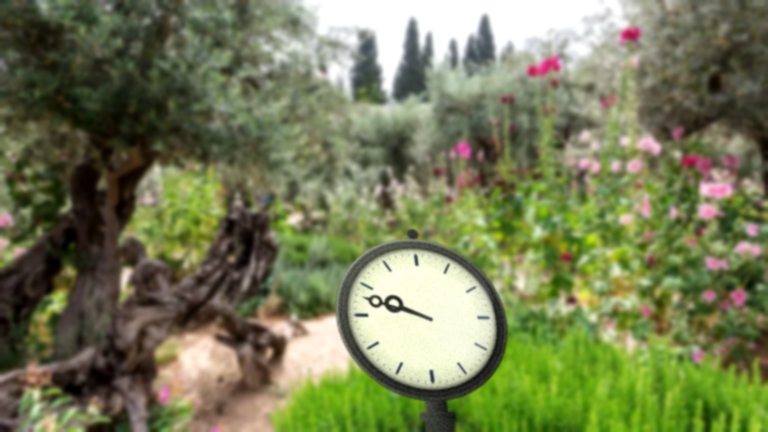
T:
9.48
